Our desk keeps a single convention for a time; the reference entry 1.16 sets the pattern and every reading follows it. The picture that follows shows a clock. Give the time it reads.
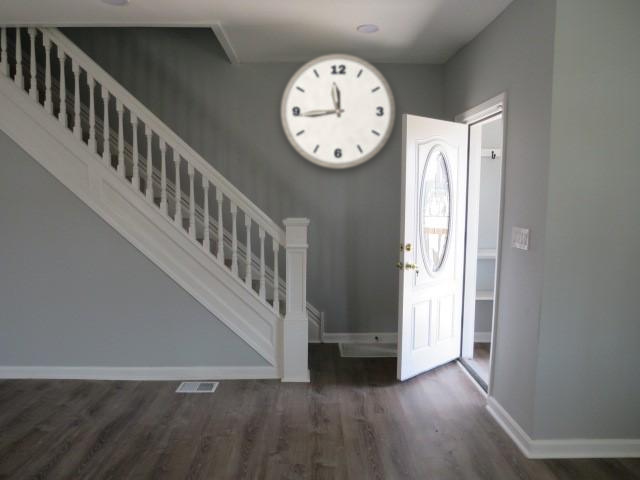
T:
11.44
